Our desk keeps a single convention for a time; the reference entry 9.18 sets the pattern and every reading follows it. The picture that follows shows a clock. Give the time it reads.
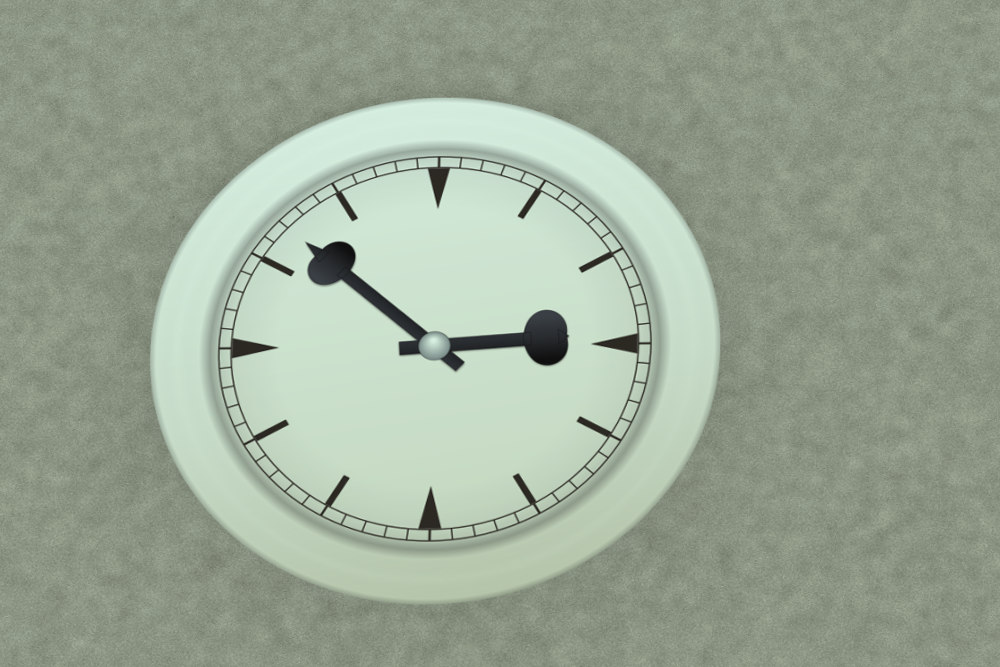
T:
2.52
